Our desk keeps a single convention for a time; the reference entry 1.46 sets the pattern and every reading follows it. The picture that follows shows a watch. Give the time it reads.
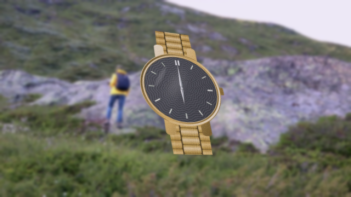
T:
6.00
